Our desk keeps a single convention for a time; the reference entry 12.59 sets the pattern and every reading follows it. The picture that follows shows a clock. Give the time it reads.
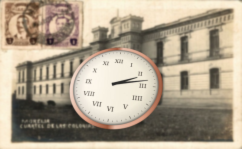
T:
2.13
